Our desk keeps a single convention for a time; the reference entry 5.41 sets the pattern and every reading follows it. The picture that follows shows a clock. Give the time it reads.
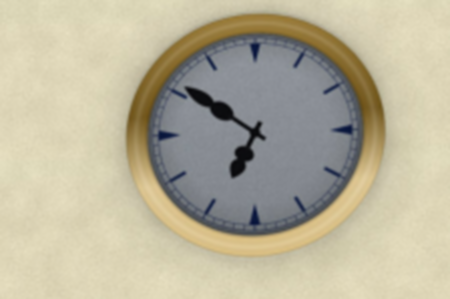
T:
6.51
